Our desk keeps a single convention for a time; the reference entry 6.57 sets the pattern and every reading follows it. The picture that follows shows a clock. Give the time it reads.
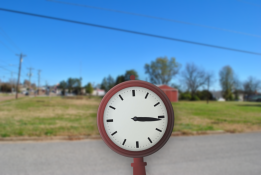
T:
3.16
